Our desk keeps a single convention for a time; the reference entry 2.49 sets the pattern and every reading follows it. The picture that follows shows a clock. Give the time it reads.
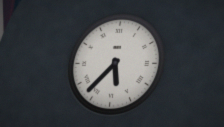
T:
5.37
